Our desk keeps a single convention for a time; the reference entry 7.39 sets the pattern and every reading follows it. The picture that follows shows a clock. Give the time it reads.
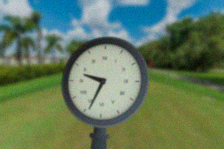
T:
9.34
